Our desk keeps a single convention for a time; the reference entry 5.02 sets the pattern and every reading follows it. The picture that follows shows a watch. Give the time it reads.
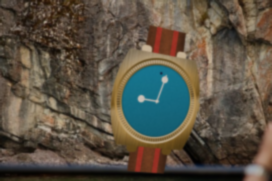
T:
9.02
